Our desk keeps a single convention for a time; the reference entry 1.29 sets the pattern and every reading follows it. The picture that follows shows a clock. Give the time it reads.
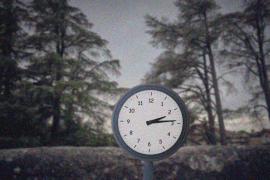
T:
2.14
